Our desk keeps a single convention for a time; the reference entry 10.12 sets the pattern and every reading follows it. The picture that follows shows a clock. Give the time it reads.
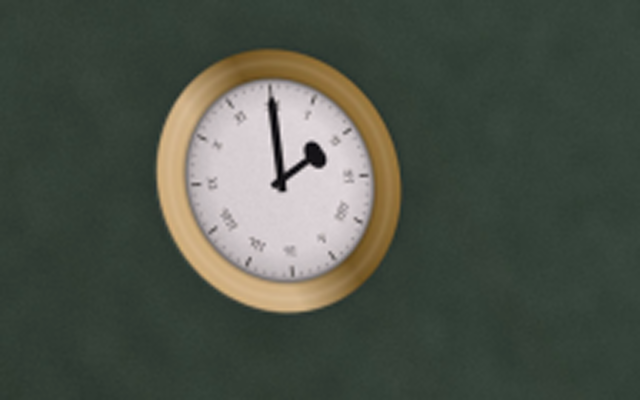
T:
2.00
